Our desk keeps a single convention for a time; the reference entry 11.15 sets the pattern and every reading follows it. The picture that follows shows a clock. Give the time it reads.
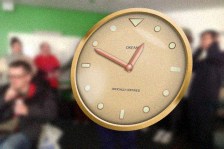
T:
12.49
